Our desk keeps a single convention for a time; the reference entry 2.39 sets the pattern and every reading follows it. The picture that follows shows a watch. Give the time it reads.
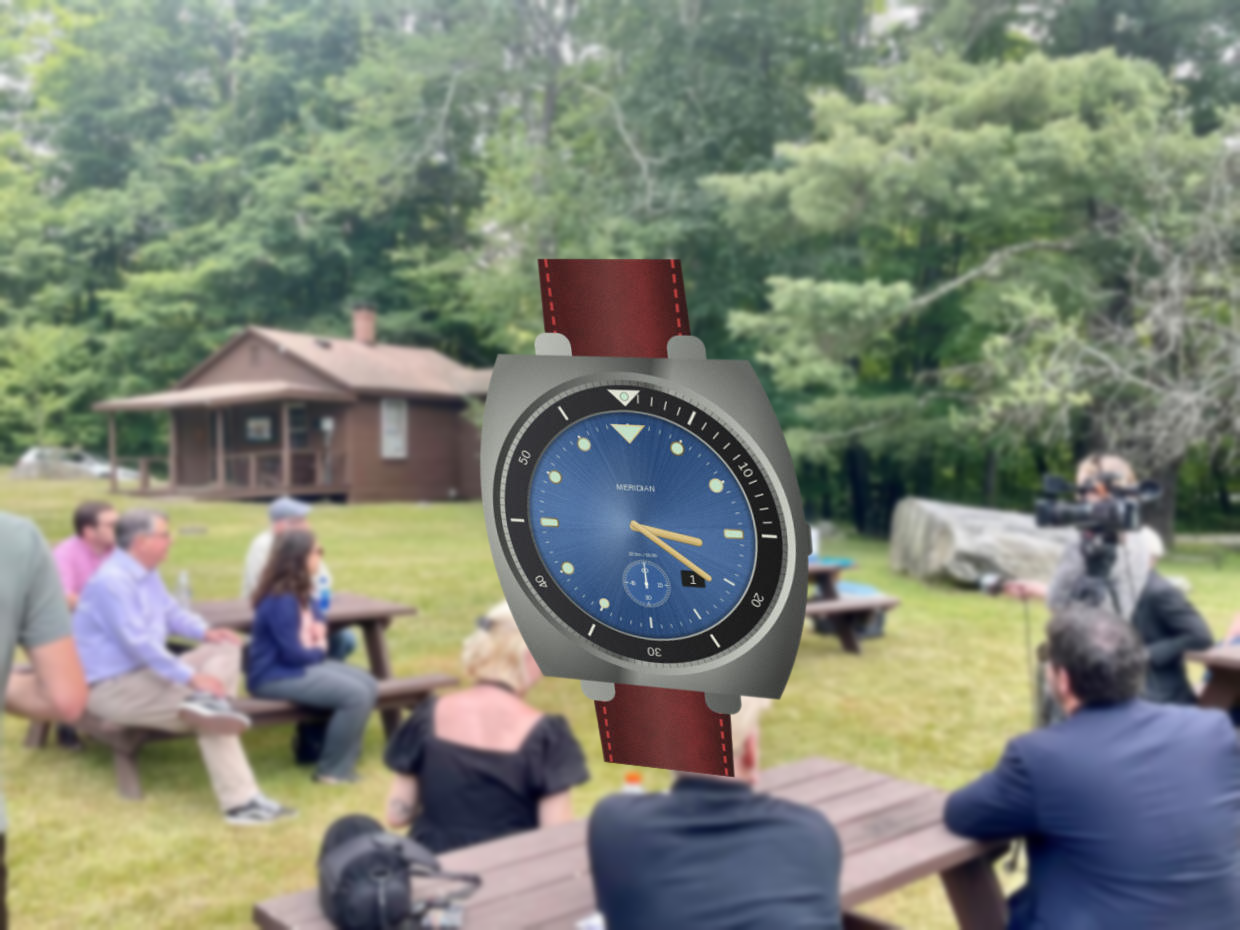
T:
3.21
